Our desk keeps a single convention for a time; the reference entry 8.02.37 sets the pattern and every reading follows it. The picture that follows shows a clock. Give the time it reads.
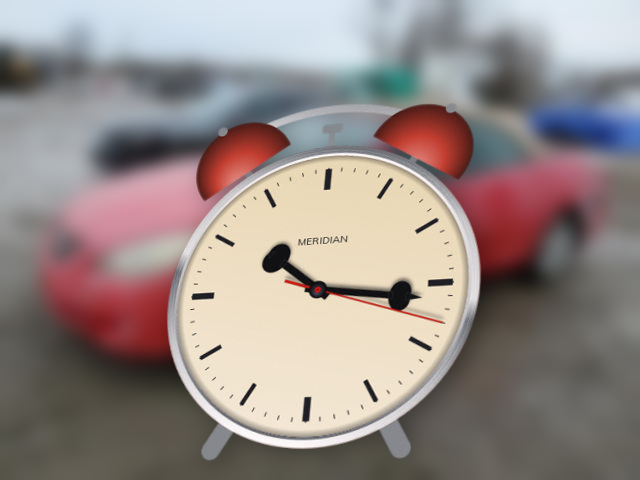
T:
10.16.18
